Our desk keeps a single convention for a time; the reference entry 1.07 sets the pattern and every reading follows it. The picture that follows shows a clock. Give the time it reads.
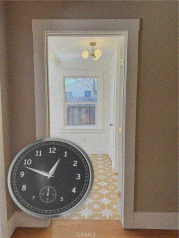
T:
12.48
